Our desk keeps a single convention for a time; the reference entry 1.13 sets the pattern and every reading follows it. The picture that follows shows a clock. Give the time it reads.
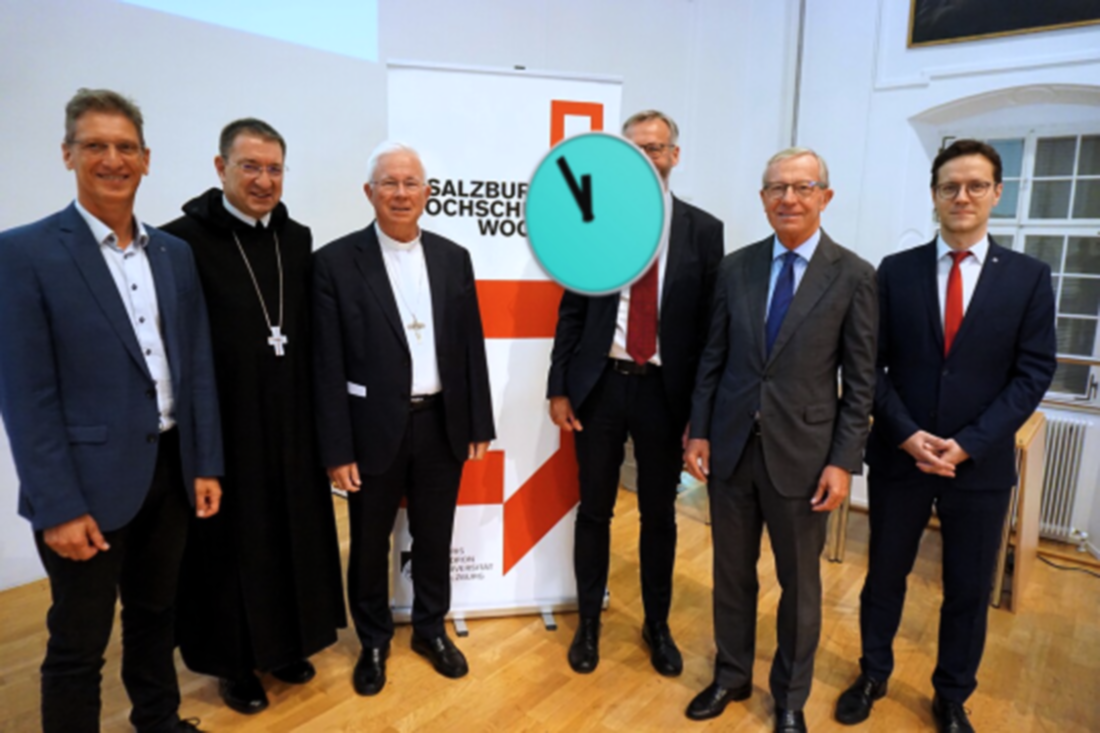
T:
11.55
